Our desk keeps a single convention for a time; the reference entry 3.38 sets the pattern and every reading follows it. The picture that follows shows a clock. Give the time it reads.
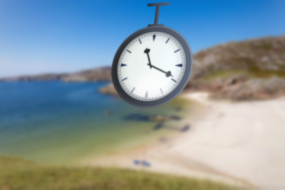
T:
11.19
